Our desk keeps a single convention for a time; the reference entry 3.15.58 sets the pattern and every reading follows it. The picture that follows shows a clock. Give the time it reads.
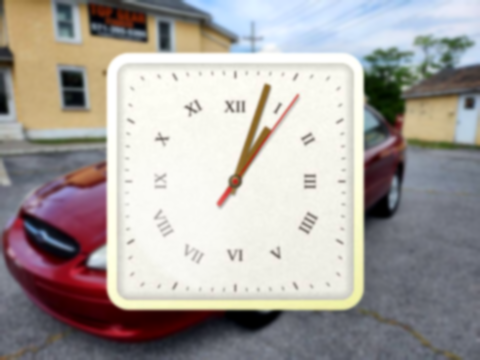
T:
1.03.06
